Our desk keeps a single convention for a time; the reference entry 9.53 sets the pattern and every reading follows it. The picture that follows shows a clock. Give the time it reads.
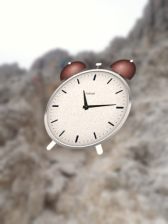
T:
11.14
